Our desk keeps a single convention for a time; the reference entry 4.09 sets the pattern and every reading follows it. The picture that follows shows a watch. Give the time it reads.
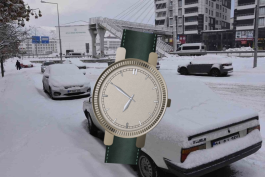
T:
6.50
